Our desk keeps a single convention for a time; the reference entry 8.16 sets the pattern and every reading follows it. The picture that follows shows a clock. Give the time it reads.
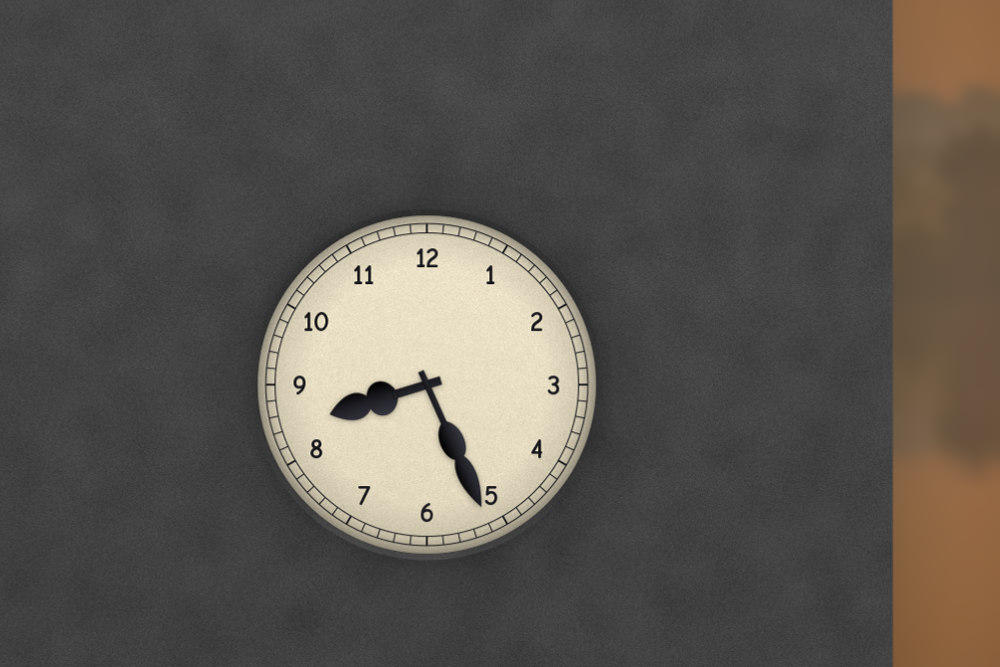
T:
8.26
